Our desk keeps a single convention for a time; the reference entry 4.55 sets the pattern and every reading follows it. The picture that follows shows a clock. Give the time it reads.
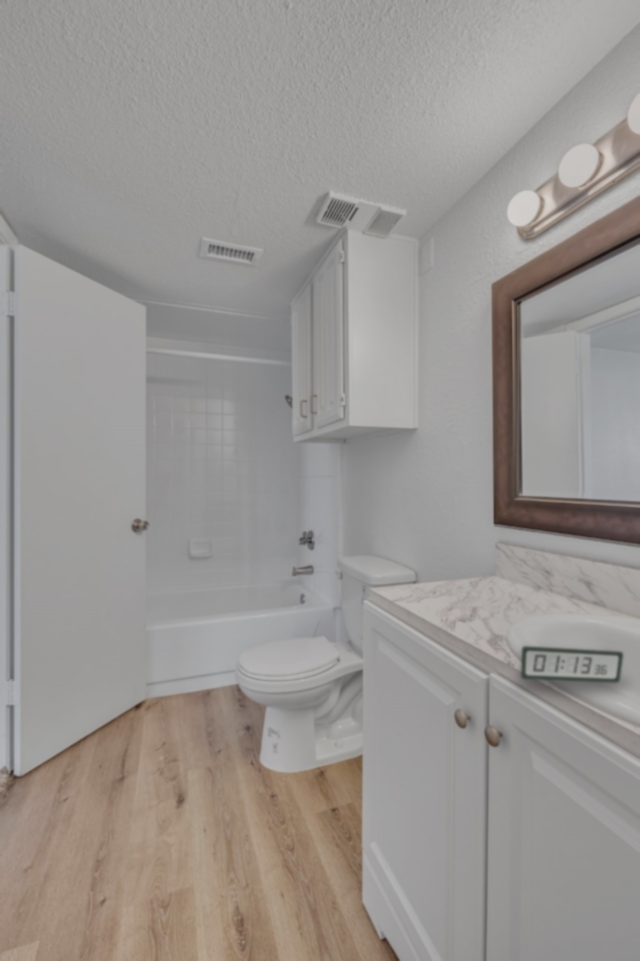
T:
1.13
